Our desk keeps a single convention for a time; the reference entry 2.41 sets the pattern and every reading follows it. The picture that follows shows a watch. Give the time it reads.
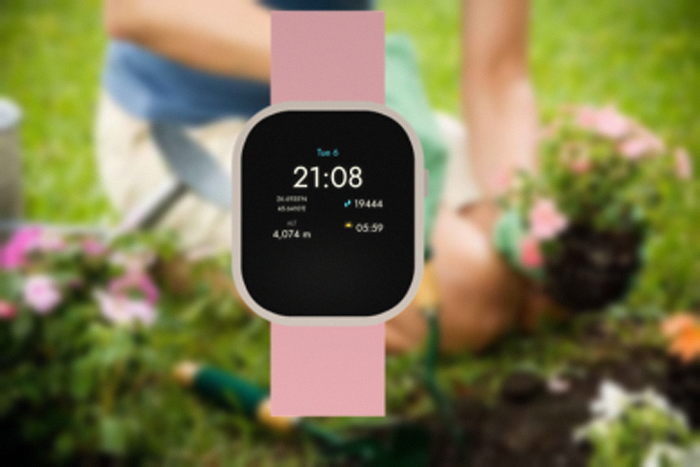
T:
21.08
